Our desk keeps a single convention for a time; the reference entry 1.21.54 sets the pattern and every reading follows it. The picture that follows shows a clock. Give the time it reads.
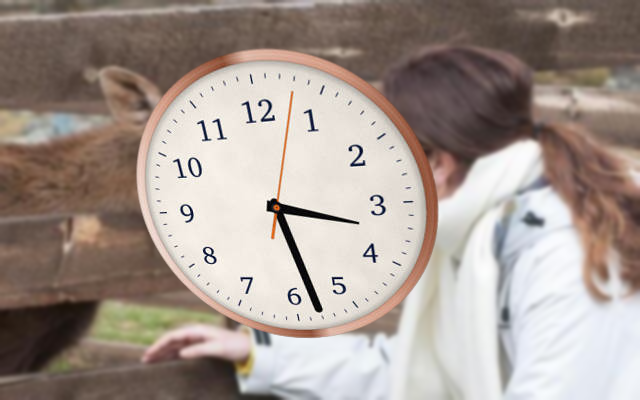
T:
3.28.03
